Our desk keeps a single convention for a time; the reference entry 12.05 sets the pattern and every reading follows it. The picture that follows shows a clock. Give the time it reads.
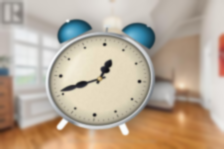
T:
12.41
